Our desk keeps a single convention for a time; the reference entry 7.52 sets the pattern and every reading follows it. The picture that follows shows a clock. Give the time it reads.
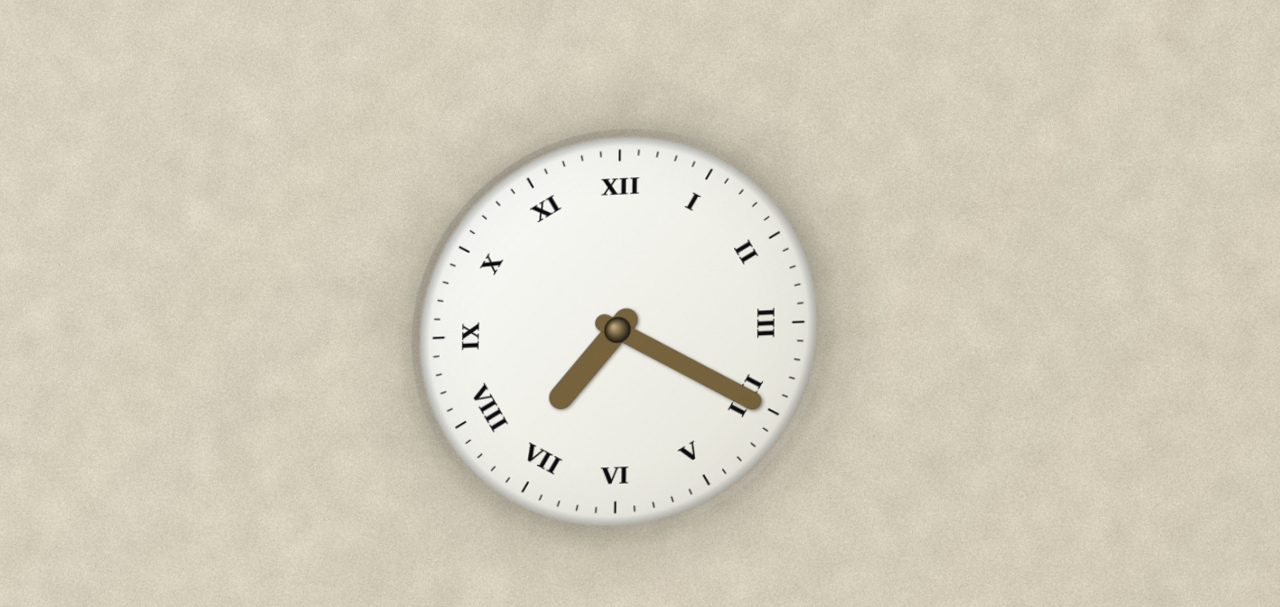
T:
7.20
